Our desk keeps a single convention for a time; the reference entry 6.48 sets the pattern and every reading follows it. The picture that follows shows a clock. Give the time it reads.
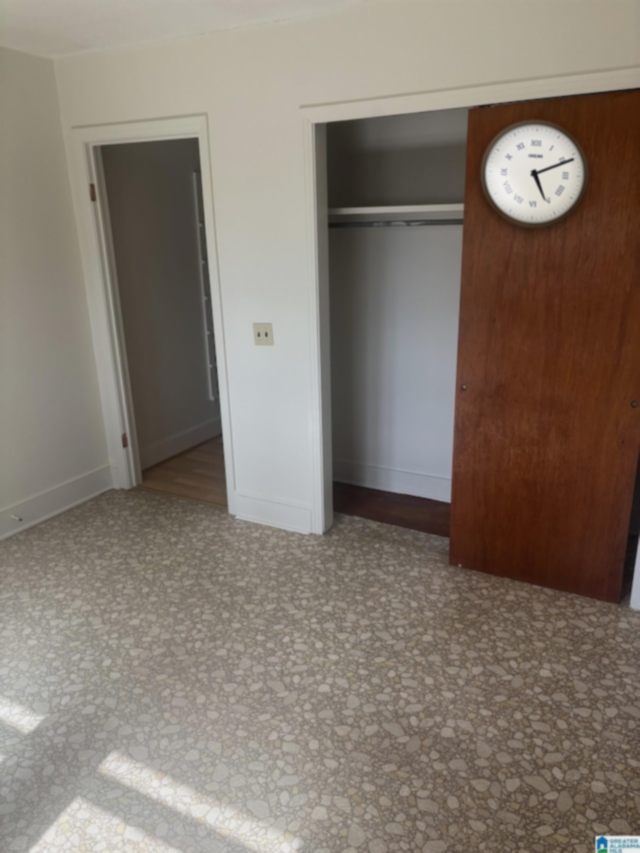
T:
5.11
